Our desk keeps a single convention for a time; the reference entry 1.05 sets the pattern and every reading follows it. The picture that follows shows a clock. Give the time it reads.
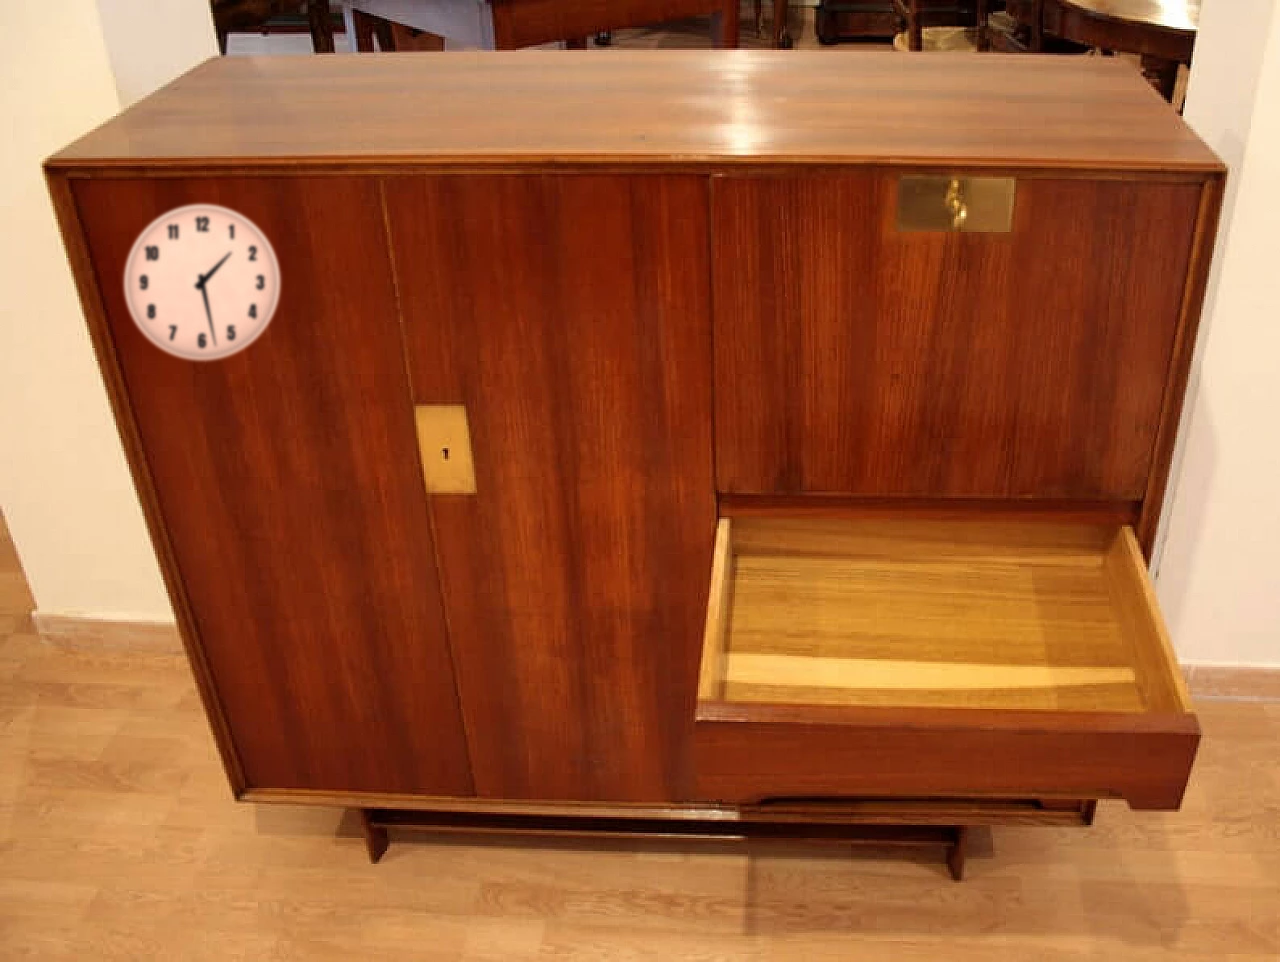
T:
1.28
